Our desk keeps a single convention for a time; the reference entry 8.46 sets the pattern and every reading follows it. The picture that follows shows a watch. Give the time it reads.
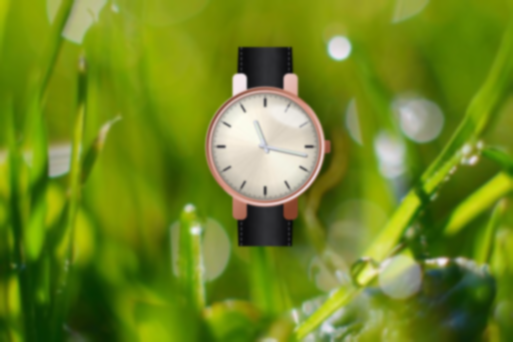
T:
11.17
